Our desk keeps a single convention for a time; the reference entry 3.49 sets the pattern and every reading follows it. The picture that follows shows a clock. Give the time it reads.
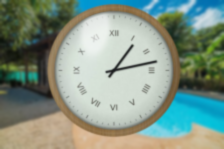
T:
1.13
